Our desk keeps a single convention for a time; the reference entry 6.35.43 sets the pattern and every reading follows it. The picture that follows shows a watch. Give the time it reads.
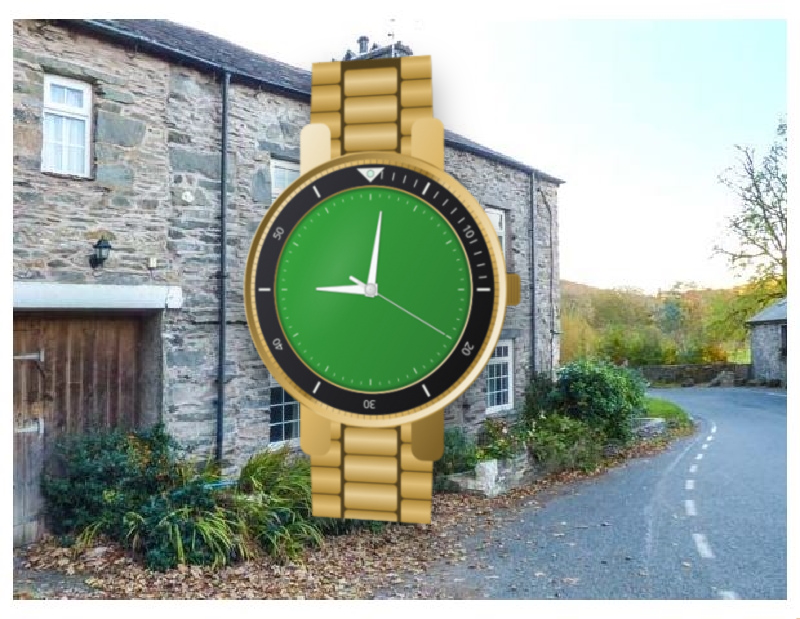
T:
9.01.20
